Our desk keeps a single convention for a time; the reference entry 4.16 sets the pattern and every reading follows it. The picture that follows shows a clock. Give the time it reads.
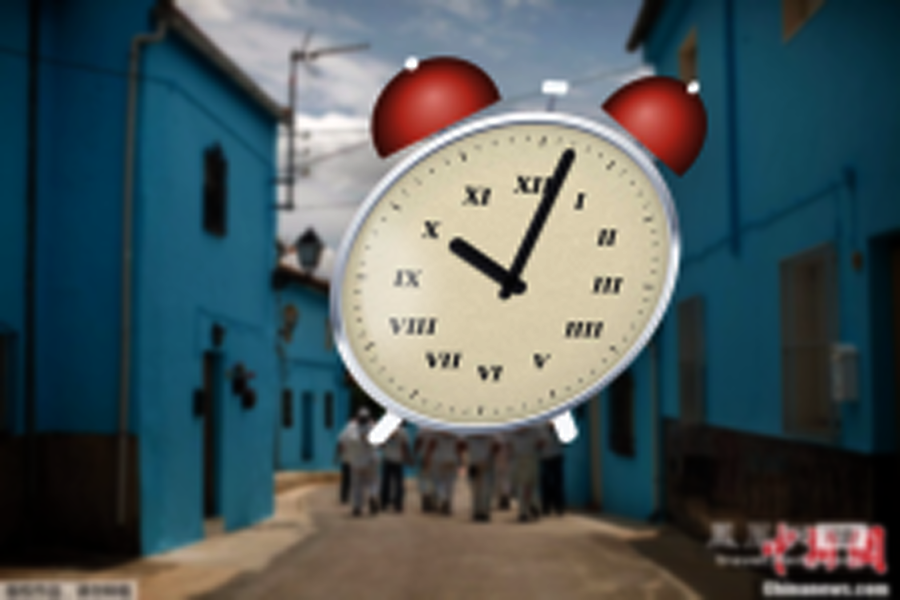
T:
10.02
